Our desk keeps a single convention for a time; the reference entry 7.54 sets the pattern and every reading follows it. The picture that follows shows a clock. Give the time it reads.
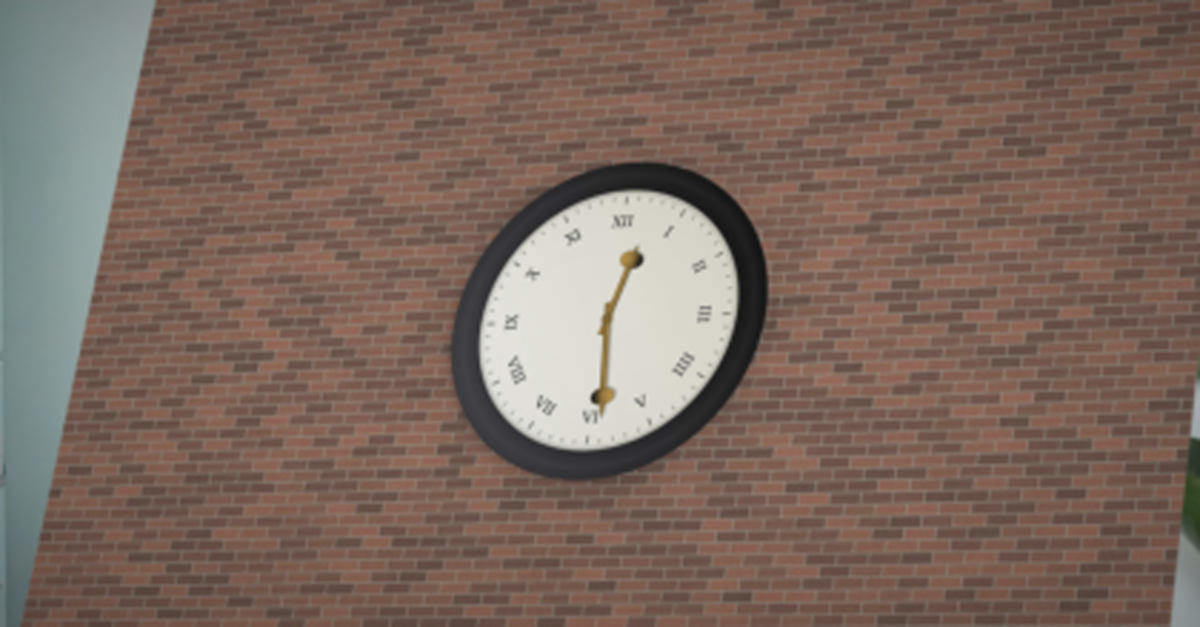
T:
12.29
